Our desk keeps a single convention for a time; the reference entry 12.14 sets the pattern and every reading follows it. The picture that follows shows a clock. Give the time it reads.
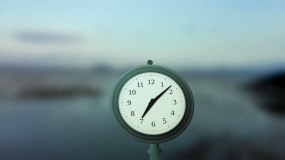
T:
7.08
